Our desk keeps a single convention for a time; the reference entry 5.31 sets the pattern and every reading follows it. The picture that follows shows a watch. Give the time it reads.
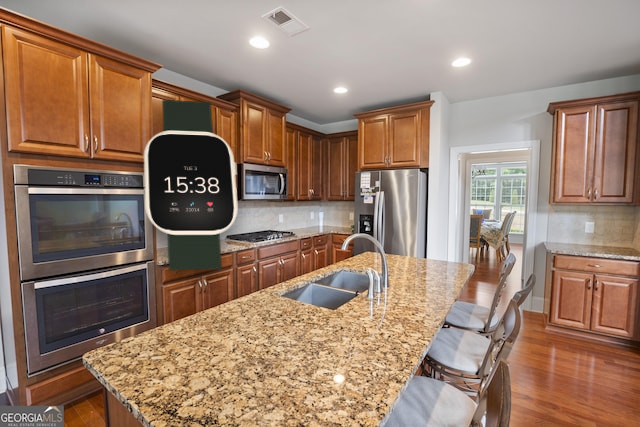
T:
15.38
